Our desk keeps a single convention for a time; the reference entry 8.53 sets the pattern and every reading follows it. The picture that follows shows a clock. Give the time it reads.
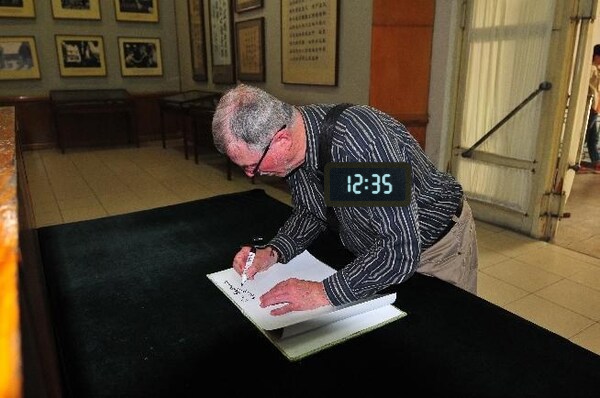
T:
12.35
